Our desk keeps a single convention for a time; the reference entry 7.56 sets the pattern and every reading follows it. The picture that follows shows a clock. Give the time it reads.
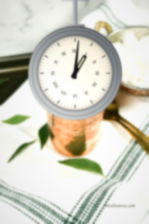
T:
1.01
